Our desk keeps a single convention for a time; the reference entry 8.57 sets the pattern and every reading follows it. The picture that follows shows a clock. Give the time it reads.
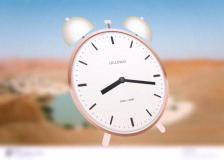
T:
8.17
